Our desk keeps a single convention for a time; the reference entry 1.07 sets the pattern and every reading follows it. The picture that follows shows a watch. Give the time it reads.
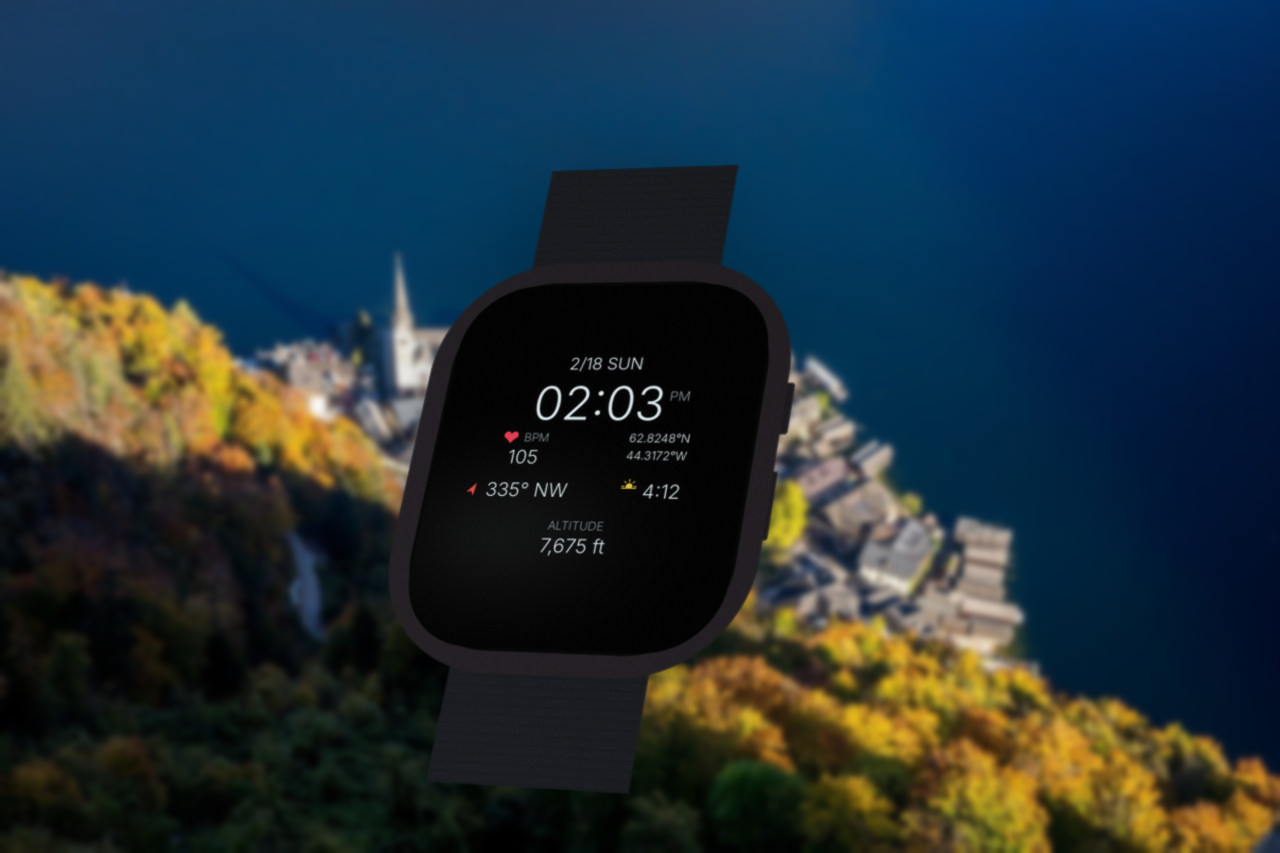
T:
2.03
